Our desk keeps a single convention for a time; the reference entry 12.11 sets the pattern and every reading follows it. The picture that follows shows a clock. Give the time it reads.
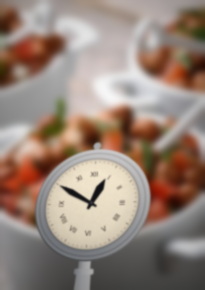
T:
12.50
